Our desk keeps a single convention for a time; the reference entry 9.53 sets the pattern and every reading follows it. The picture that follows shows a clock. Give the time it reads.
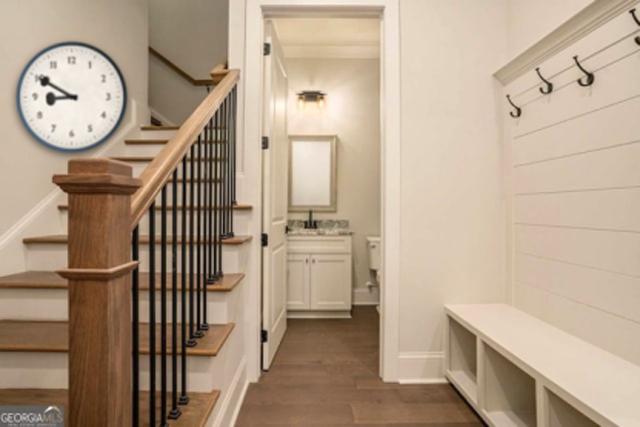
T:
8.50
